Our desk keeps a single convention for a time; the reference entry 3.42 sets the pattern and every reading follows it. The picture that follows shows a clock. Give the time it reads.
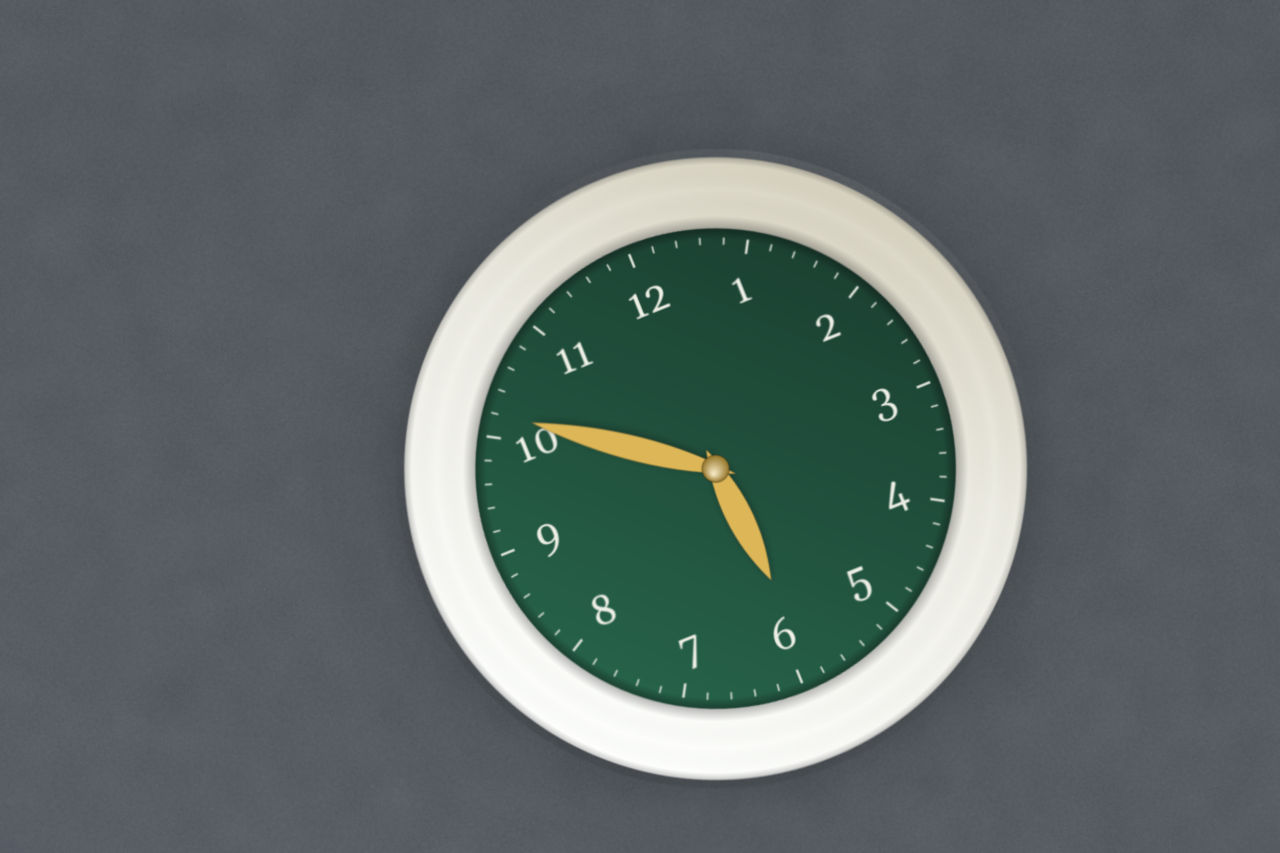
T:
5.51
